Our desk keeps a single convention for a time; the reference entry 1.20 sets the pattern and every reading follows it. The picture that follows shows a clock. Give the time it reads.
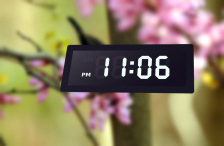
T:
11.06
